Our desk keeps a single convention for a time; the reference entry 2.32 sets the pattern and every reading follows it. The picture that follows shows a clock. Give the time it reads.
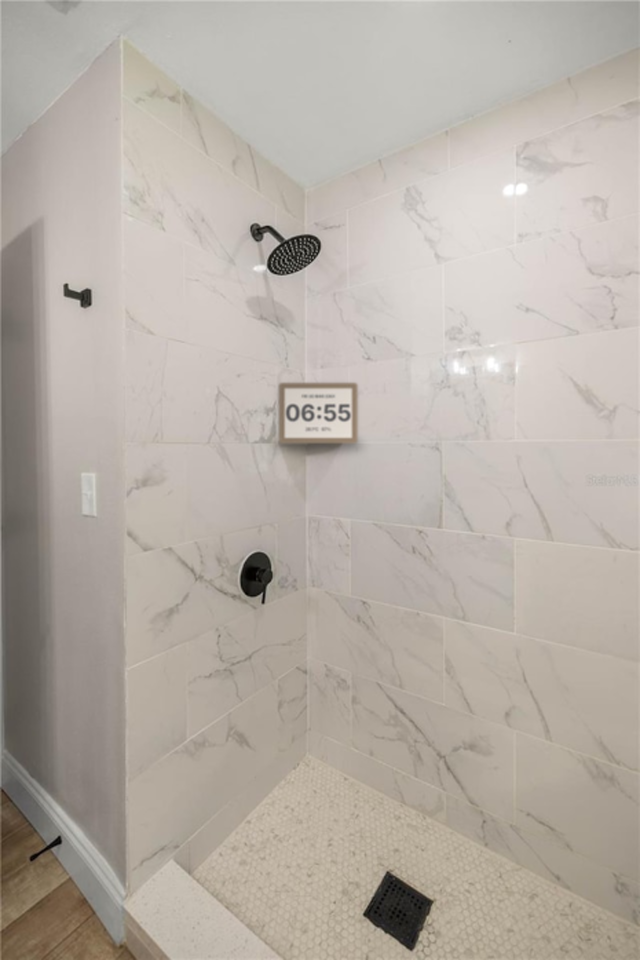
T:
6.55
